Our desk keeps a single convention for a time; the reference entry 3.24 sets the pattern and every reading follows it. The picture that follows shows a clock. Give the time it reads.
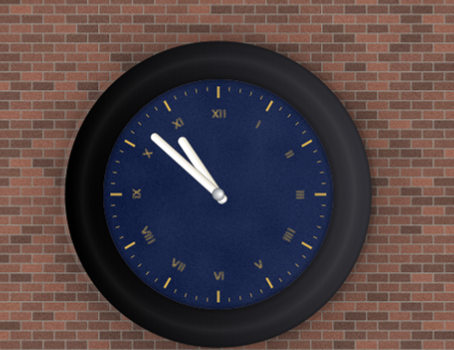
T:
10.52
